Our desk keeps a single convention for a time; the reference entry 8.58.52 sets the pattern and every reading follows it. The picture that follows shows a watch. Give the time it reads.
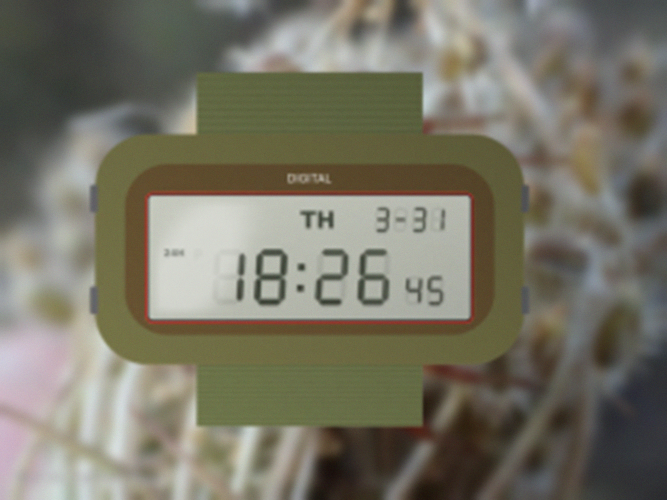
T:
18.26.45
